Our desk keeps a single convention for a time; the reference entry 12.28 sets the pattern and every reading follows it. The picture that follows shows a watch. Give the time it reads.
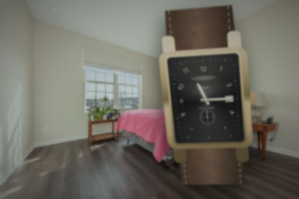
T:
11.15
